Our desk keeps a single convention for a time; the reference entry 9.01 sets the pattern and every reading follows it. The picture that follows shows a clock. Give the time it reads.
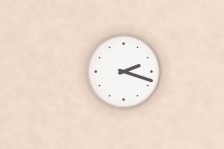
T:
2.18
